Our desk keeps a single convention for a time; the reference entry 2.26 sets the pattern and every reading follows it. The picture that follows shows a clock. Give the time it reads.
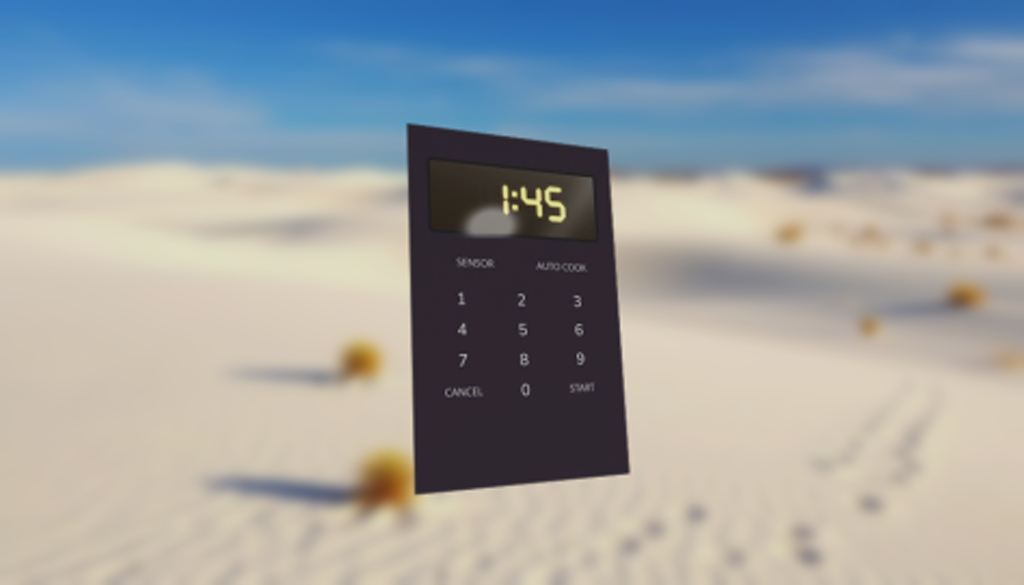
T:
1.45
